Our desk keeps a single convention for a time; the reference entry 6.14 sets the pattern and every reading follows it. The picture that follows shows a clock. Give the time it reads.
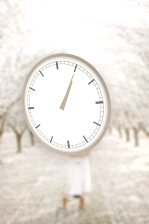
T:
1.05
